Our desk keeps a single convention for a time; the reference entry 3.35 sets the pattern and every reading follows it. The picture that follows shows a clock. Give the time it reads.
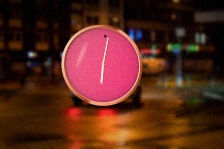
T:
6.01
